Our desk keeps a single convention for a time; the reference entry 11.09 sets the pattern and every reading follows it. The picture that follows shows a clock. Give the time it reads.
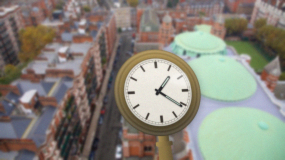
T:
1.21
